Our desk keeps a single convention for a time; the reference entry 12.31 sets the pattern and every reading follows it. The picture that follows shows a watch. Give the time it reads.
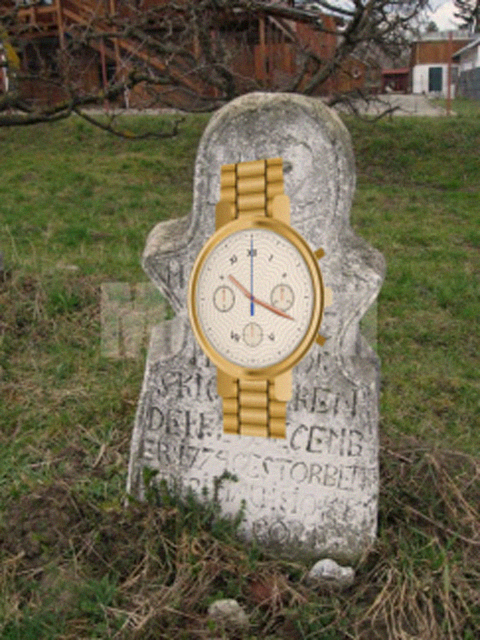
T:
10.19
